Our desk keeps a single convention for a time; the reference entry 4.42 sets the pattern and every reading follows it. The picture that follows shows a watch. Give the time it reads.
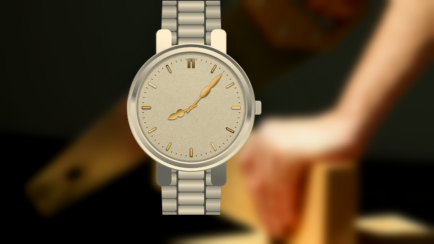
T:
8.07
